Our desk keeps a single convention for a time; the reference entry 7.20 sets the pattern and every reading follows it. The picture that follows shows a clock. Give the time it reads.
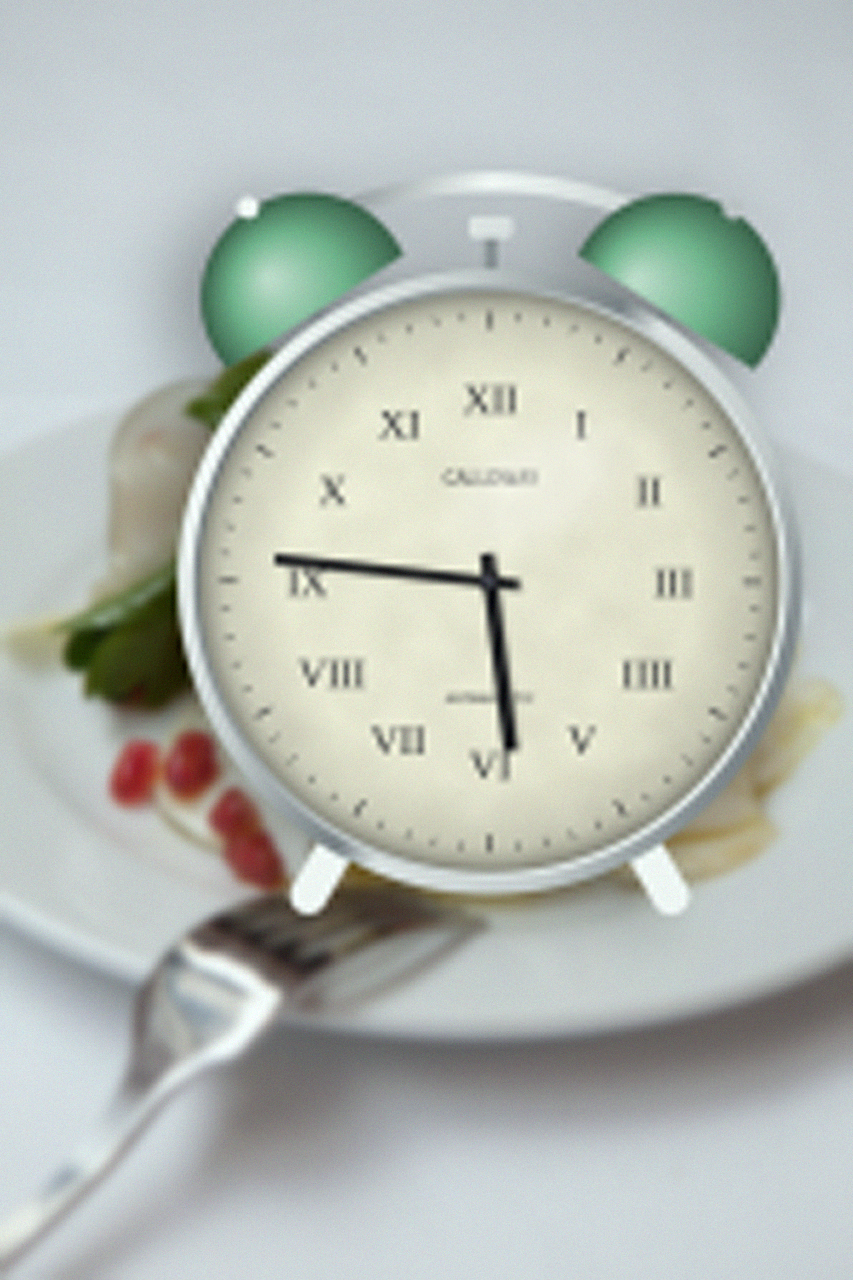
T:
5.46
